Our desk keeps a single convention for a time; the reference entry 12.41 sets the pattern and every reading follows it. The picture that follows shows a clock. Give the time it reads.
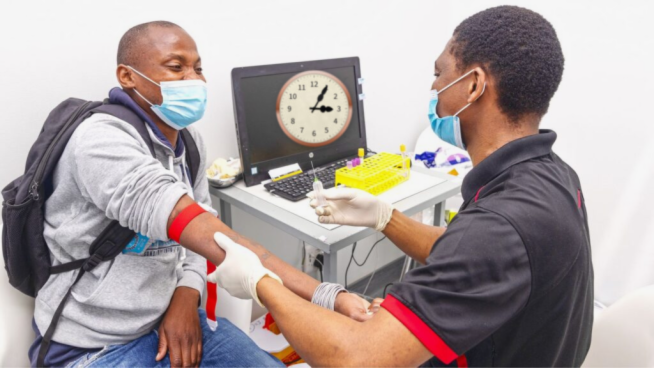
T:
3.05
